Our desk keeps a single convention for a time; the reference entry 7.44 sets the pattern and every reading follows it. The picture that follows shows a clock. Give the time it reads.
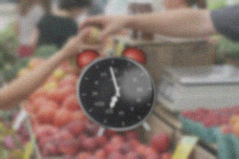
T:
6.59
